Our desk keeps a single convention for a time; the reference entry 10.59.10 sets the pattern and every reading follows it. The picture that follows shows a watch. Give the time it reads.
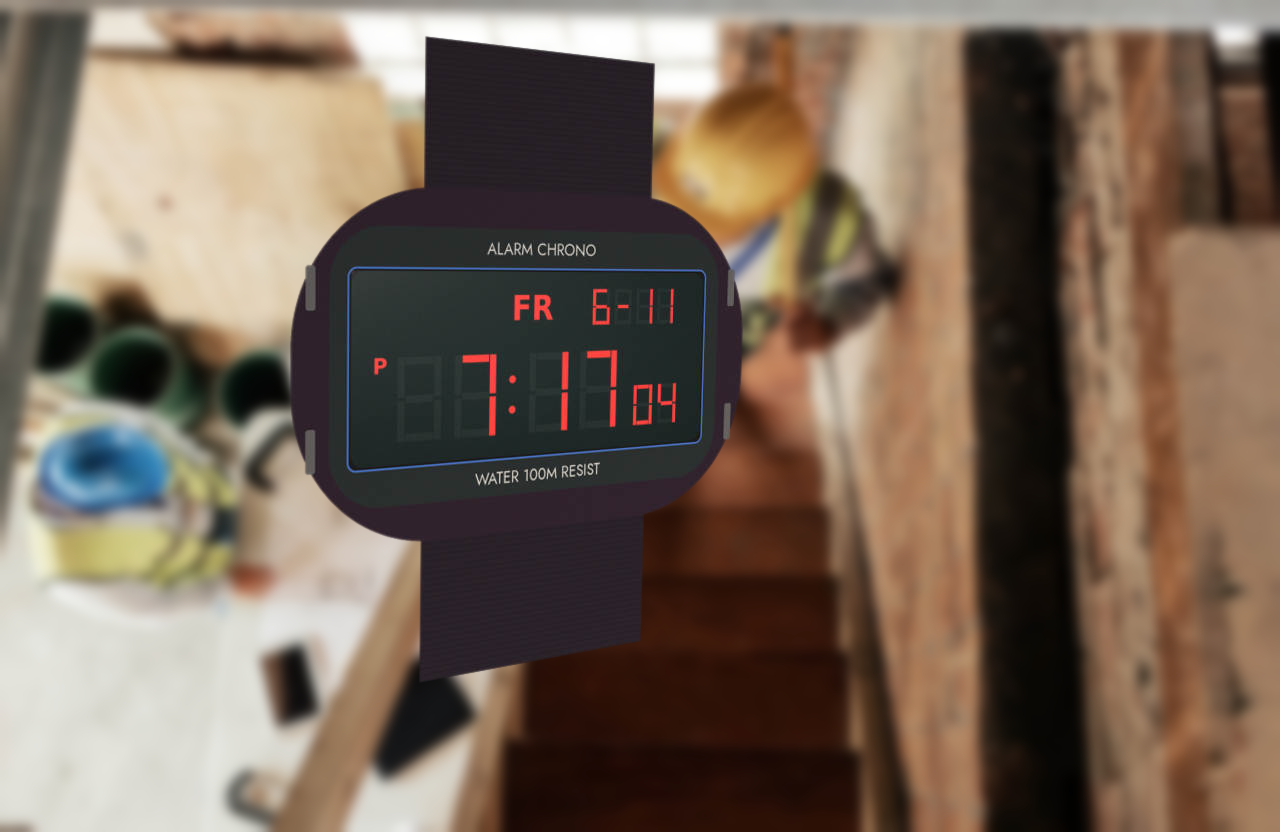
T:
7.17.04
